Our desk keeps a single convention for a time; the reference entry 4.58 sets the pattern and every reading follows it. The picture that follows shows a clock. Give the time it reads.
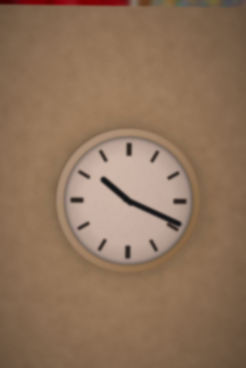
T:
10.19
